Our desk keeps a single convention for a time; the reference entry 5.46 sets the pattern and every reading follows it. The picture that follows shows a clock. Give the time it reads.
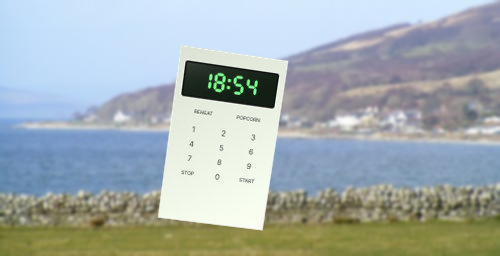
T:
18.54
